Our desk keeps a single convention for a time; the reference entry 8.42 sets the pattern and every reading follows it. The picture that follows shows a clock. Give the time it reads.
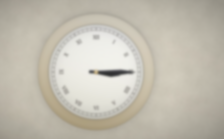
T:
3.15
